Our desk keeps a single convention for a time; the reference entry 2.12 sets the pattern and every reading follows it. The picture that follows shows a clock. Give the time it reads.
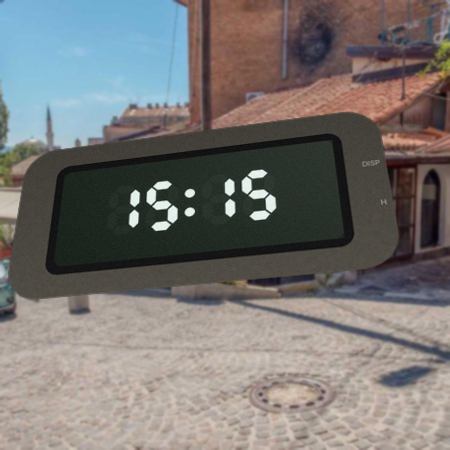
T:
15.15
